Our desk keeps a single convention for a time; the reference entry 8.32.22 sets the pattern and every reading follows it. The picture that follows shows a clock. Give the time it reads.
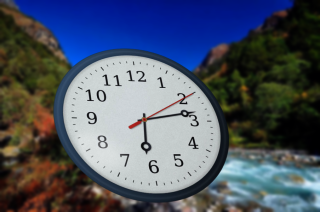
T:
6.13.10
